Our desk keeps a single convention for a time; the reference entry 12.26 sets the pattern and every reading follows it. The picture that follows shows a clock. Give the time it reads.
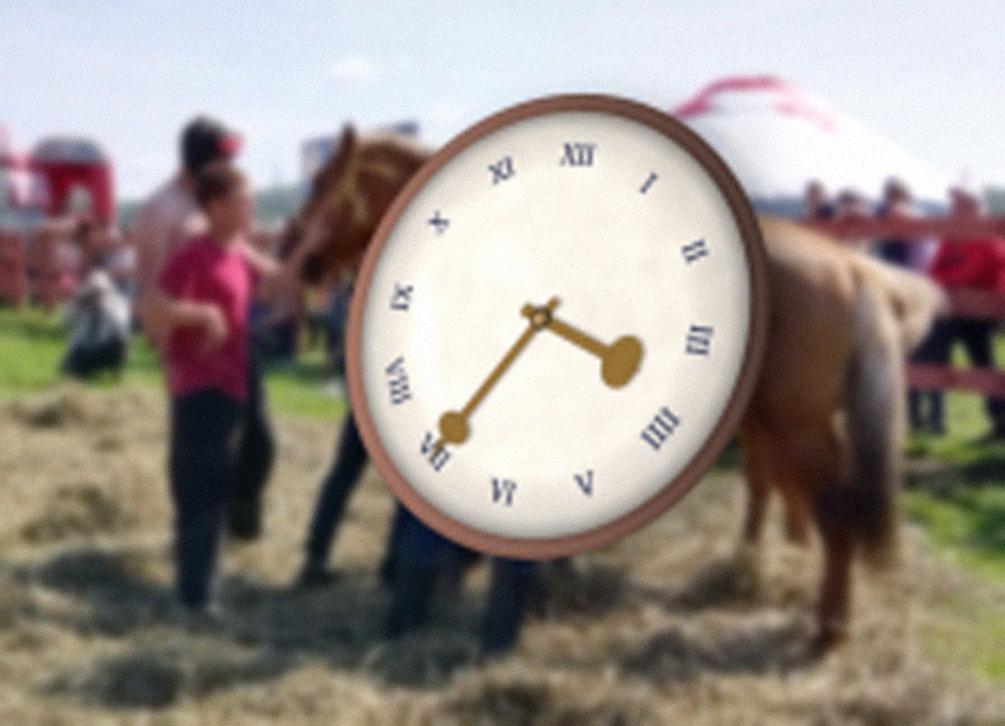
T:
3.35
